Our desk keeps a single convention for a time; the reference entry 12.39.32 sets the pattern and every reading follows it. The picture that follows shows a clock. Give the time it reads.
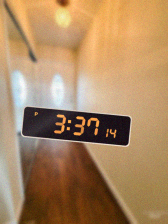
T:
3.37.14
